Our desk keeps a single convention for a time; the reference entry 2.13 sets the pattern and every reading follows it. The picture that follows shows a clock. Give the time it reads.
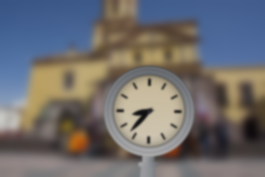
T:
8.37
